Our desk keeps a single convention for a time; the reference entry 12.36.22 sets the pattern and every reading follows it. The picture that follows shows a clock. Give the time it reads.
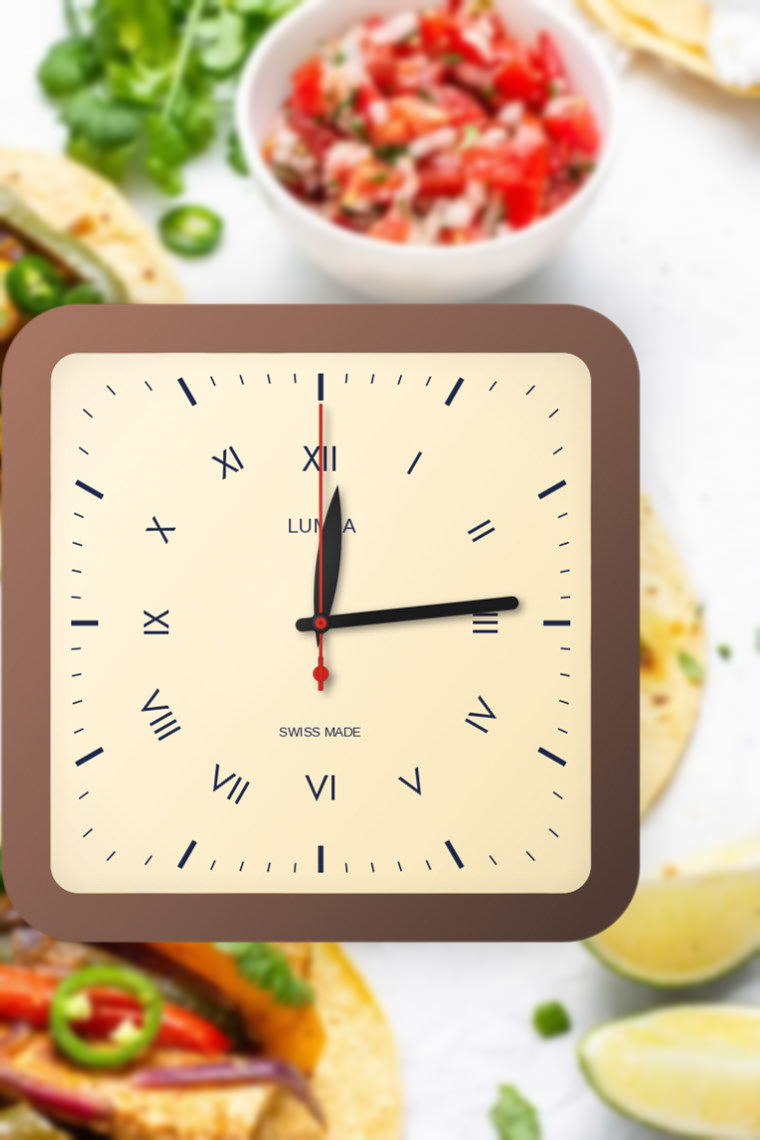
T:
12.14.00
